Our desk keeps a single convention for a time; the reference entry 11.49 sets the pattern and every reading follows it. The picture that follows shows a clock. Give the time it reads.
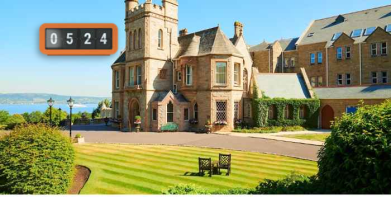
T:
5.24
